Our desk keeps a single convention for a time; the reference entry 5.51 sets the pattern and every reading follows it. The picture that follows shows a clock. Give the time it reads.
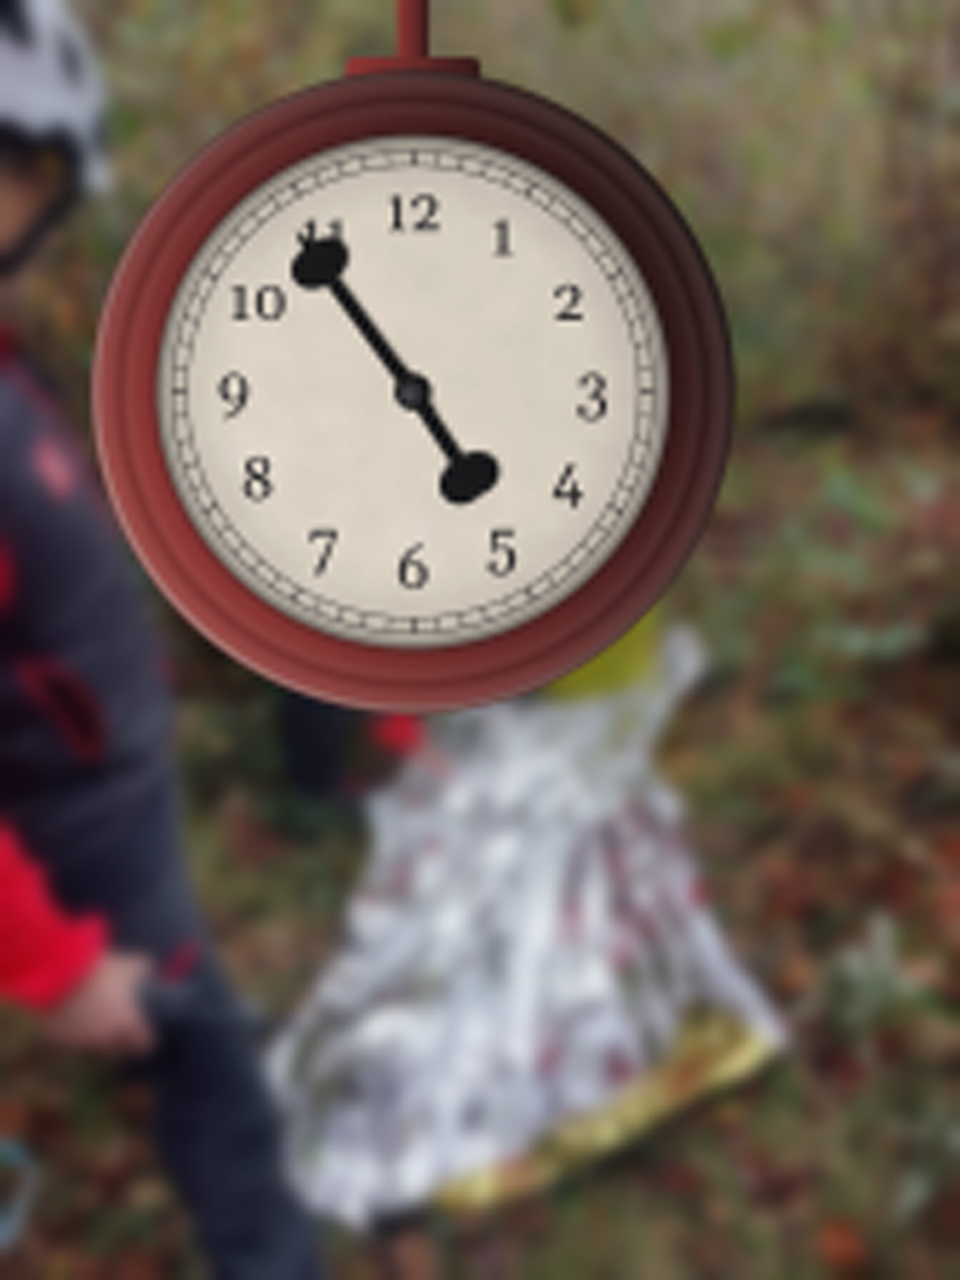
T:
4.54
